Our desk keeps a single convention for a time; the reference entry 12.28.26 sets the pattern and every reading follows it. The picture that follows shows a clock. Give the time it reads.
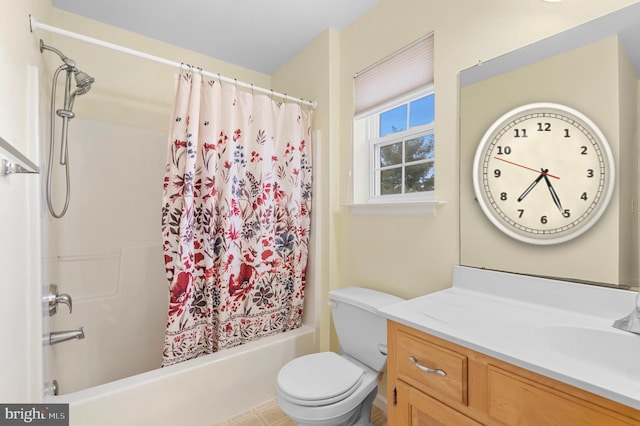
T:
7.25.48
